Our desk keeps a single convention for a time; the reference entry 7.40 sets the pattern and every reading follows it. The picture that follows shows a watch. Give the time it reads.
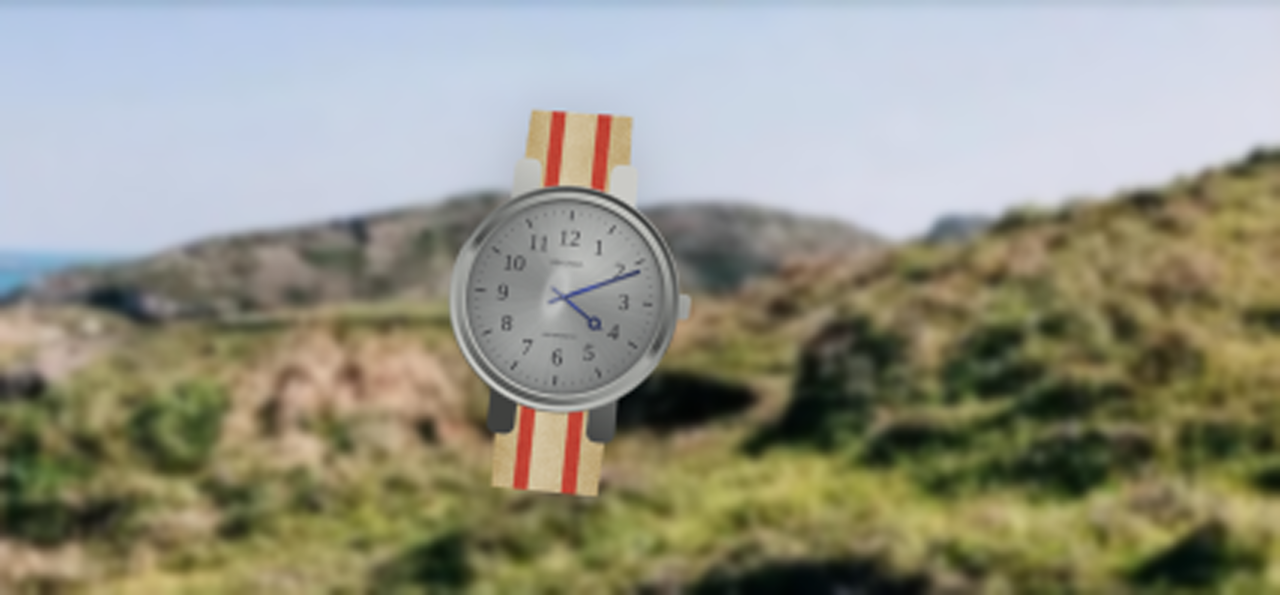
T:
4.11
